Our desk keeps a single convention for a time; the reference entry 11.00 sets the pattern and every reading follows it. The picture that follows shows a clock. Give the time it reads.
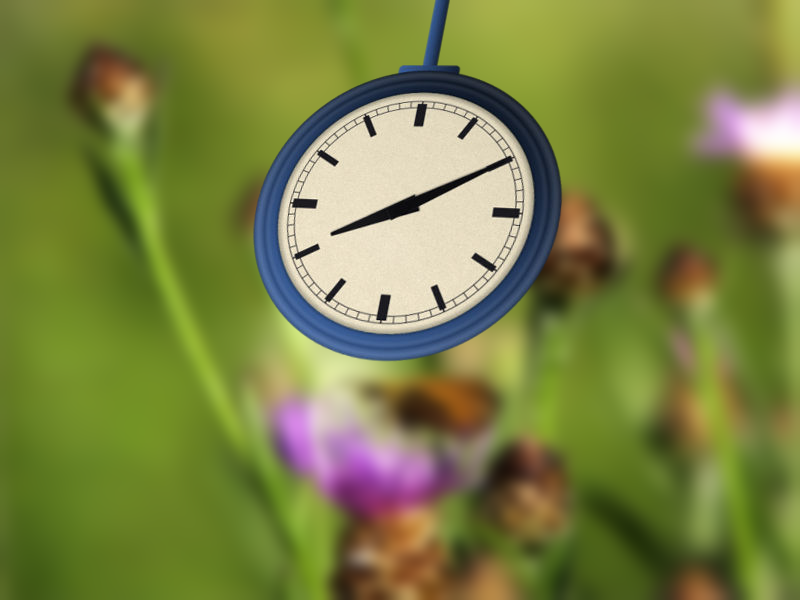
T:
8.10
